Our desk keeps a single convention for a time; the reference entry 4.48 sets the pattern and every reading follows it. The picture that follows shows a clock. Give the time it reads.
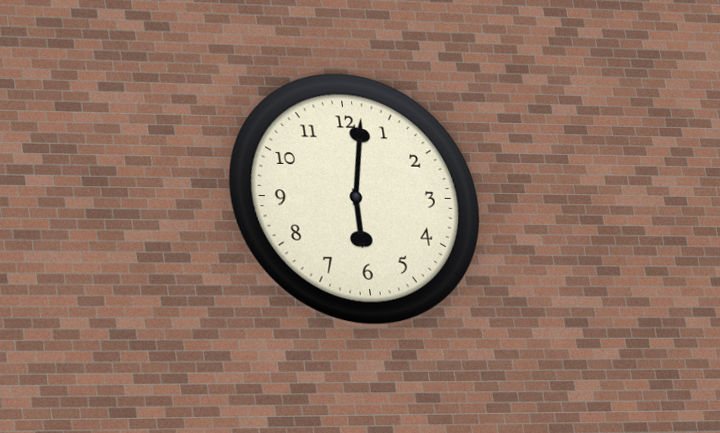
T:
6.02
